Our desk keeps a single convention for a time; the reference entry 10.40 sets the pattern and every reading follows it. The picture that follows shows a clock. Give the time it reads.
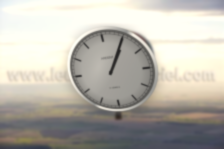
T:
1.05
